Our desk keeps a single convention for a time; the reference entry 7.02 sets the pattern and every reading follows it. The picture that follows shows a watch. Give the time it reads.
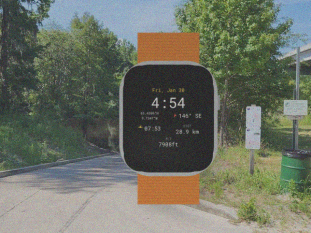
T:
4.54
